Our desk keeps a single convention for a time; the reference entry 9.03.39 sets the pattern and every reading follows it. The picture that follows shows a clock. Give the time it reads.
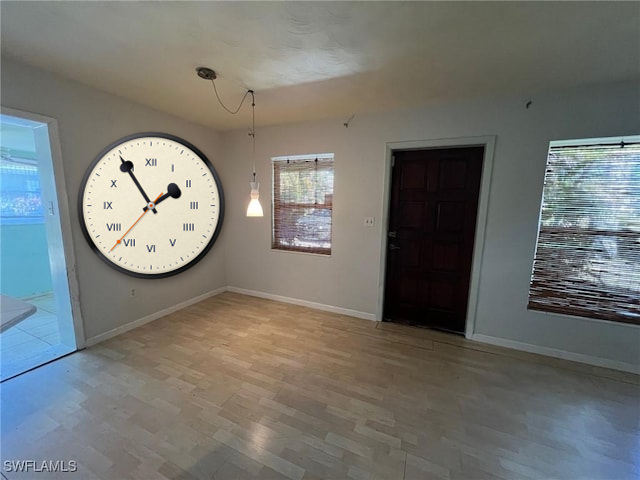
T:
1.54.37
